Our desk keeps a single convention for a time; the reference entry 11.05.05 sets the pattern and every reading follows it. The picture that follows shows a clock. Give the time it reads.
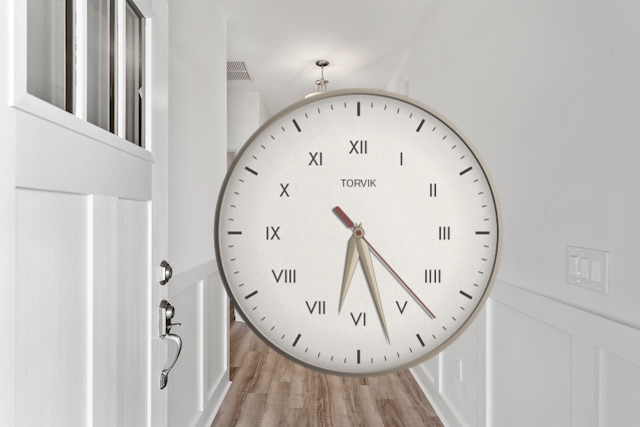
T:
6.27.23
